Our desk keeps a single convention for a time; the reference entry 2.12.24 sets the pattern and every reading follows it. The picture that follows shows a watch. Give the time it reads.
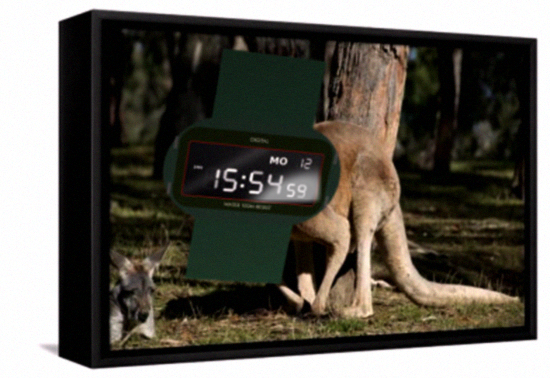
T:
15.54.59
